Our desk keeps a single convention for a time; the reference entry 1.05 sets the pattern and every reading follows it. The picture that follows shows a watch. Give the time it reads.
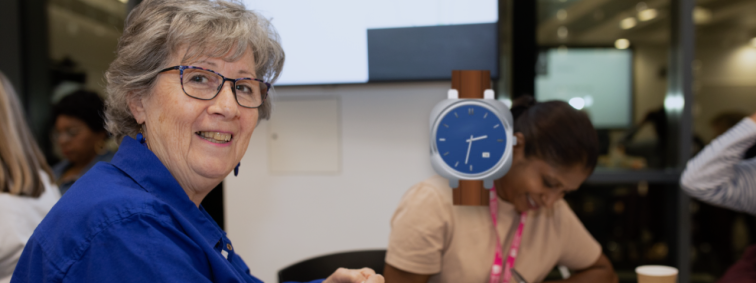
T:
2.32
